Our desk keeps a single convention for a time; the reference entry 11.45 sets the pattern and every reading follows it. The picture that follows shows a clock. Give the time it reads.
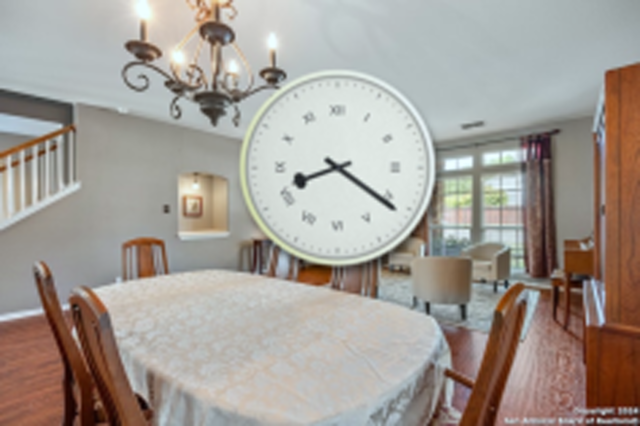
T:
8.21
